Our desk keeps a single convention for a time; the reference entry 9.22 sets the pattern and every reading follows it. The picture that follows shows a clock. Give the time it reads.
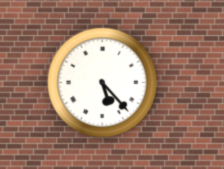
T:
5.23
